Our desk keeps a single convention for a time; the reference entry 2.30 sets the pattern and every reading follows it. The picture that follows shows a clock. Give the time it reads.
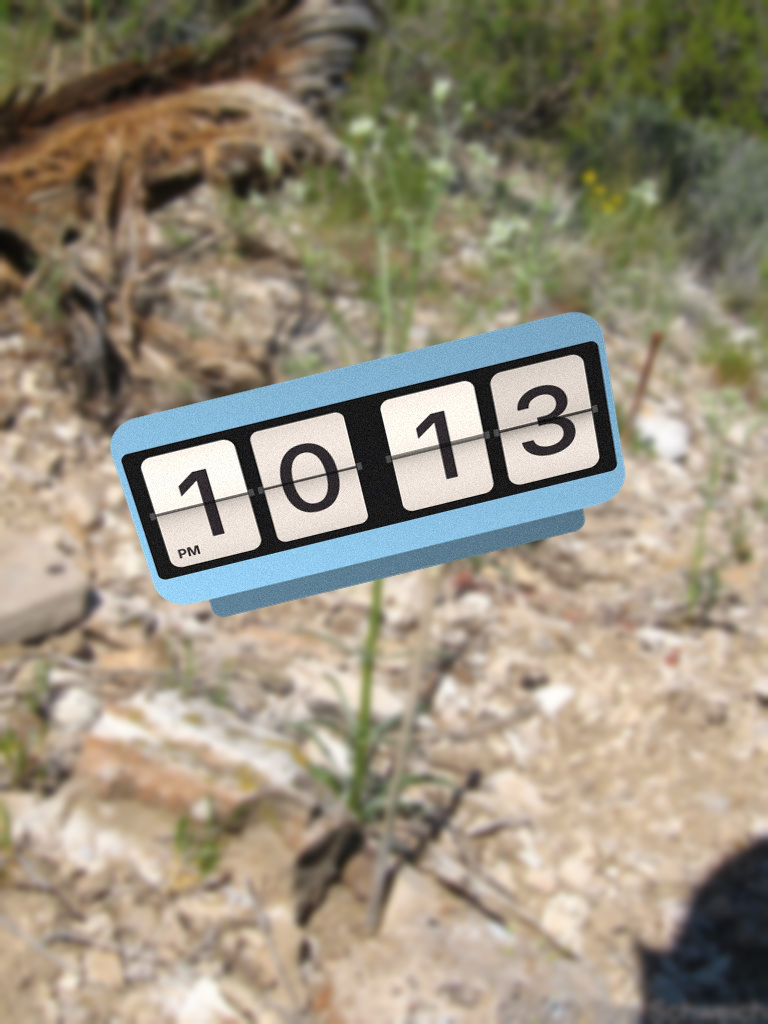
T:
10.13
